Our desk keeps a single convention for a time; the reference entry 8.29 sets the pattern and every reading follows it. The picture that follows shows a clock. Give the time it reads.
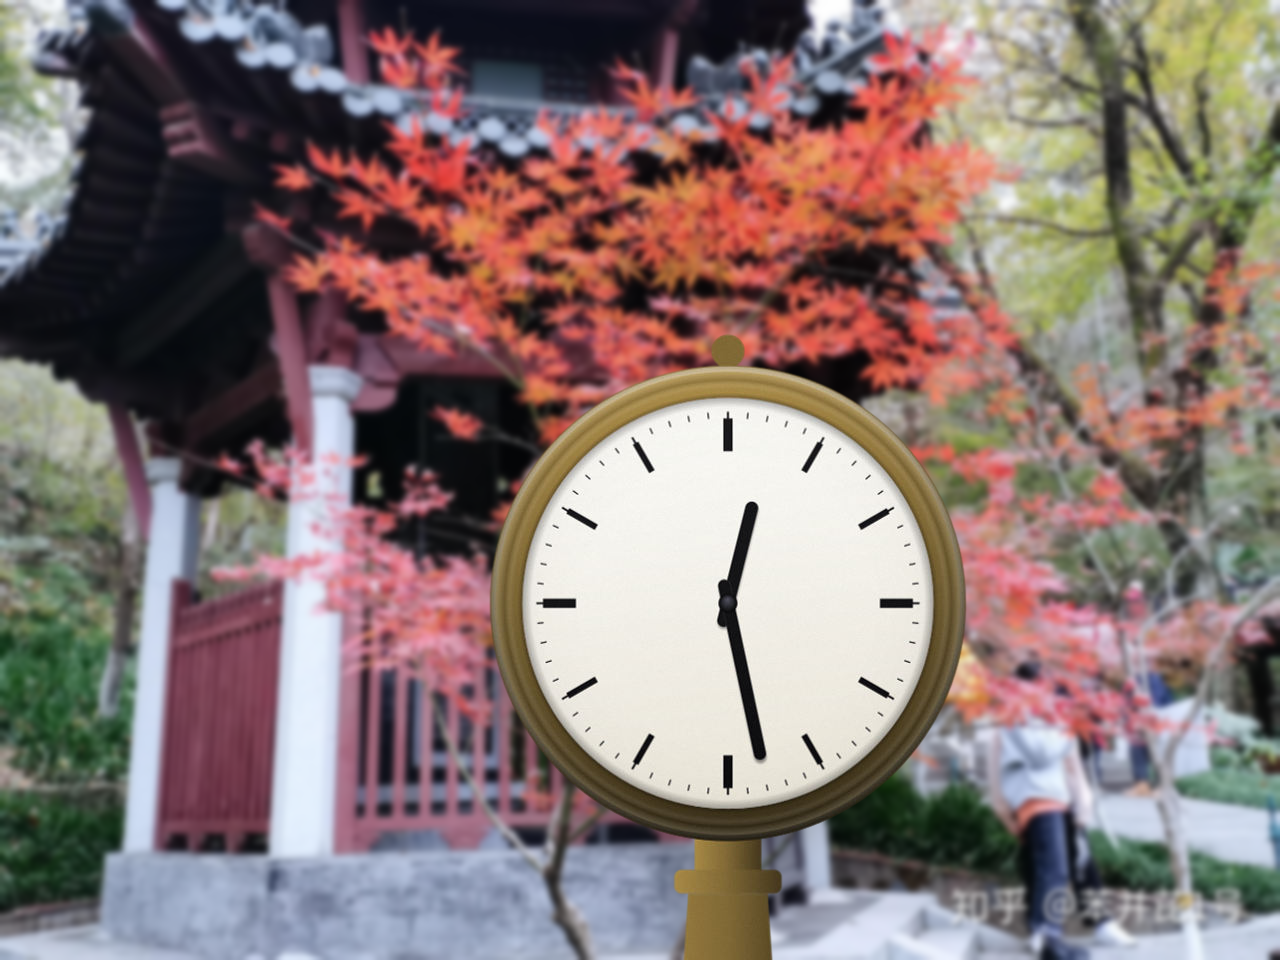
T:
12.28
